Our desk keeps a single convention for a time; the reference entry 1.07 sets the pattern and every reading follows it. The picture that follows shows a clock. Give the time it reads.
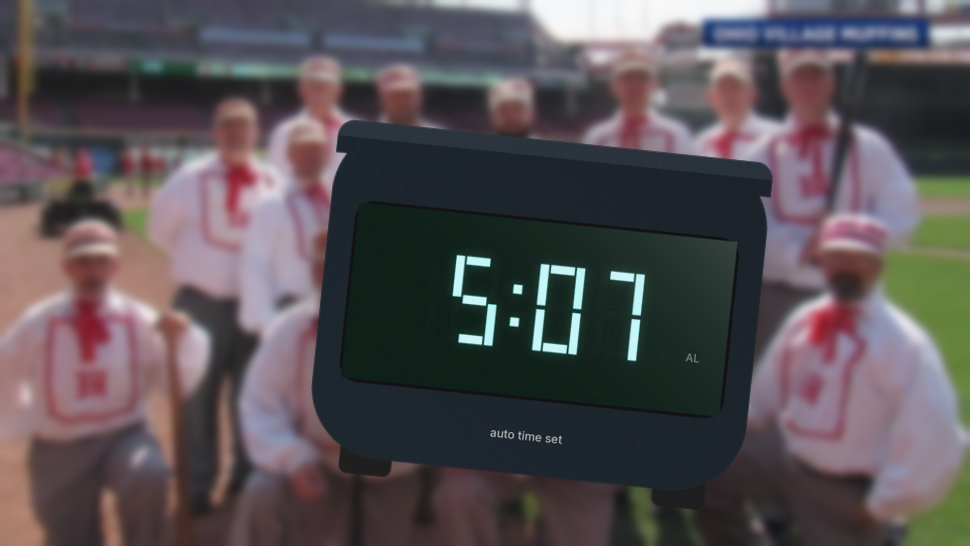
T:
5.07
